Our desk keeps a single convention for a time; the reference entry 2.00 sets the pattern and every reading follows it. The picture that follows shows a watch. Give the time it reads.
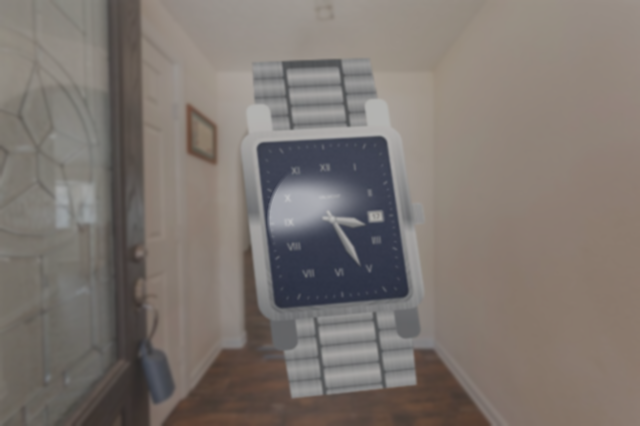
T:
3.26
